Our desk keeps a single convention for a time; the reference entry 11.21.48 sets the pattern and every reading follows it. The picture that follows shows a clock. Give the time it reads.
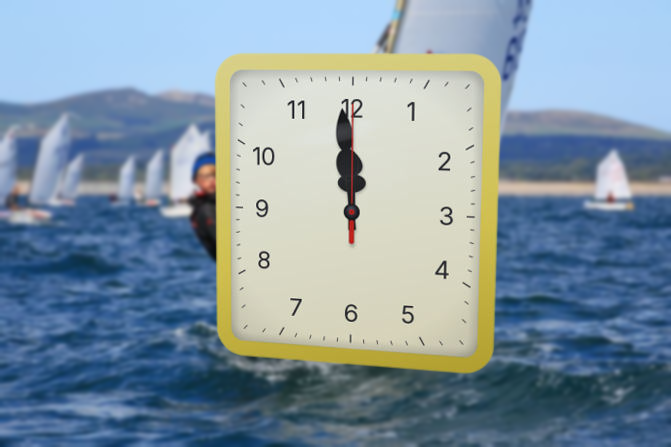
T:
11.59.00
